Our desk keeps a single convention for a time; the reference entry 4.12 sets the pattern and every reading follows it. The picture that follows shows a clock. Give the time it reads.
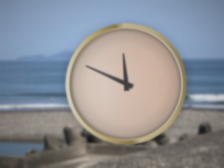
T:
11.49
